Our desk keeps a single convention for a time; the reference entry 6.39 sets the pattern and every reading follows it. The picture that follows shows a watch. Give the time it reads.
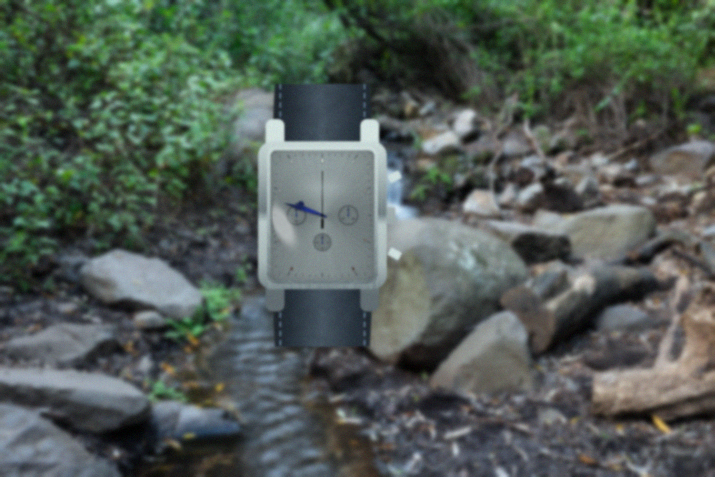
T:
9.48
